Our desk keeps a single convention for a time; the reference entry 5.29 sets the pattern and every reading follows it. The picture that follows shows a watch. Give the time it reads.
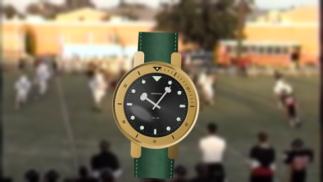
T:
10.06
